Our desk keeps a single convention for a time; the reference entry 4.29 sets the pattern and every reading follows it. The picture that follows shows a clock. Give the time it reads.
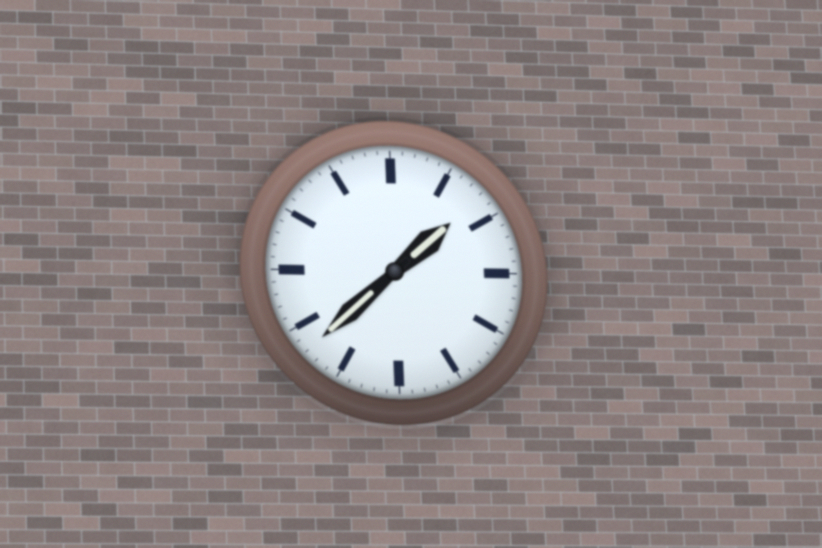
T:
1.38
